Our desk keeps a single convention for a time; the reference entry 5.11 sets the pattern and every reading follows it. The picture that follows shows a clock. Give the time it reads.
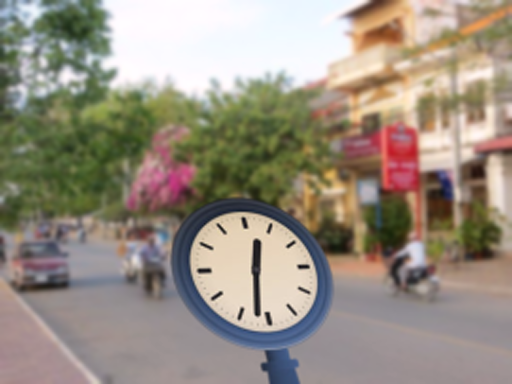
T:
12.32
